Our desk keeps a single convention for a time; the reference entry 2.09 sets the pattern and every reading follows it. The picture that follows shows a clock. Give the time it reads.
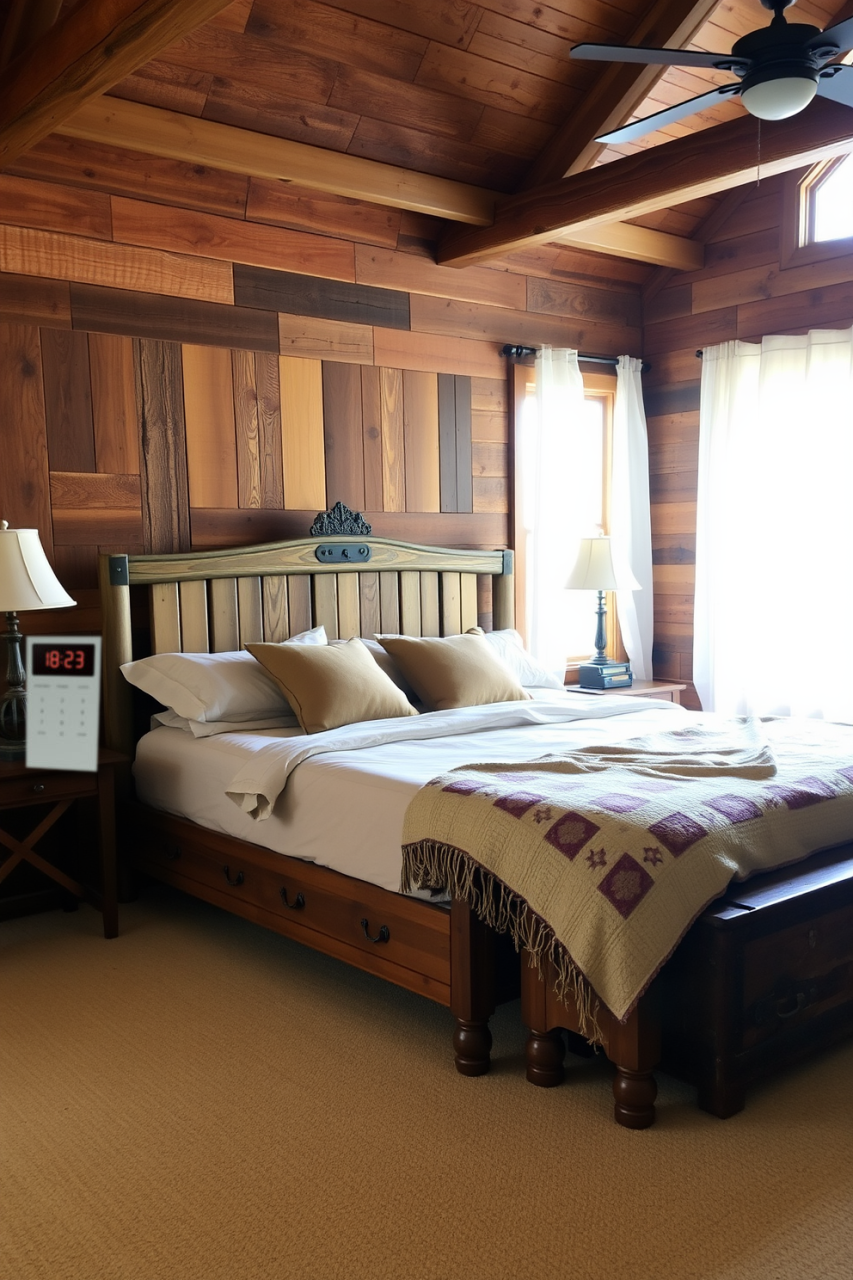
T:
18.23
